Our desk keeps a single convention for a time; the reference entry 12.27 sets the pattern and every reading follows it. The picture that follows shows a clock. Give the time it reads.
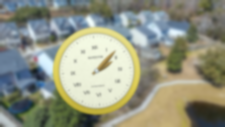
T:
2.08
